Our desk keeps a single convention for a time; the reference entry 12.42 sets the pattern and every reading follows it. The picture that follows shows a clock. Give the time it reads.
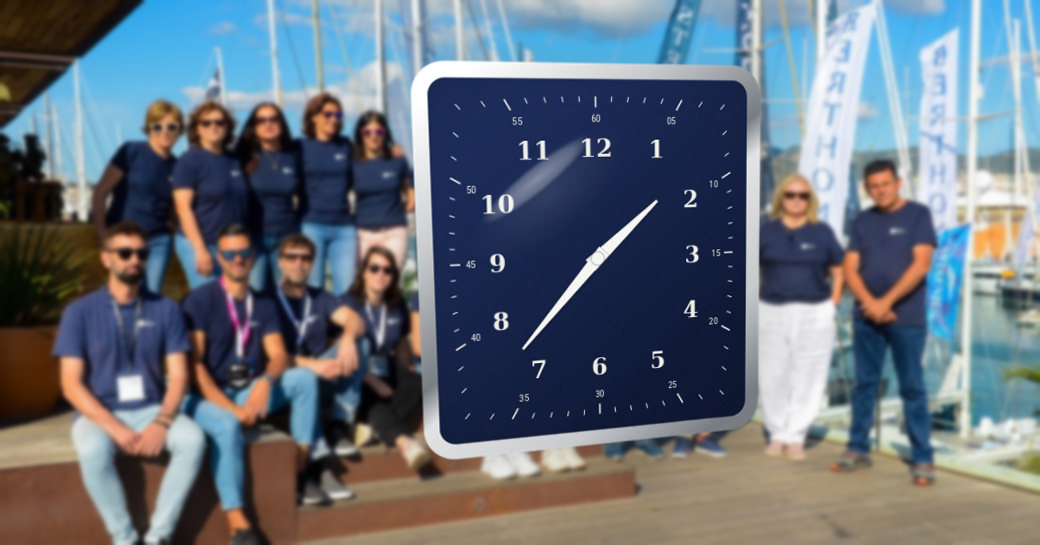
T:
1.37
